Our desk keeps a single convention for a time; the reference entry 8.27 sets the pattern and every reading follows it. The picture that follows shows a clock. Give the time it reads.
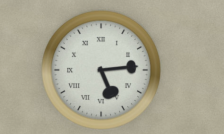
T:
5.14
